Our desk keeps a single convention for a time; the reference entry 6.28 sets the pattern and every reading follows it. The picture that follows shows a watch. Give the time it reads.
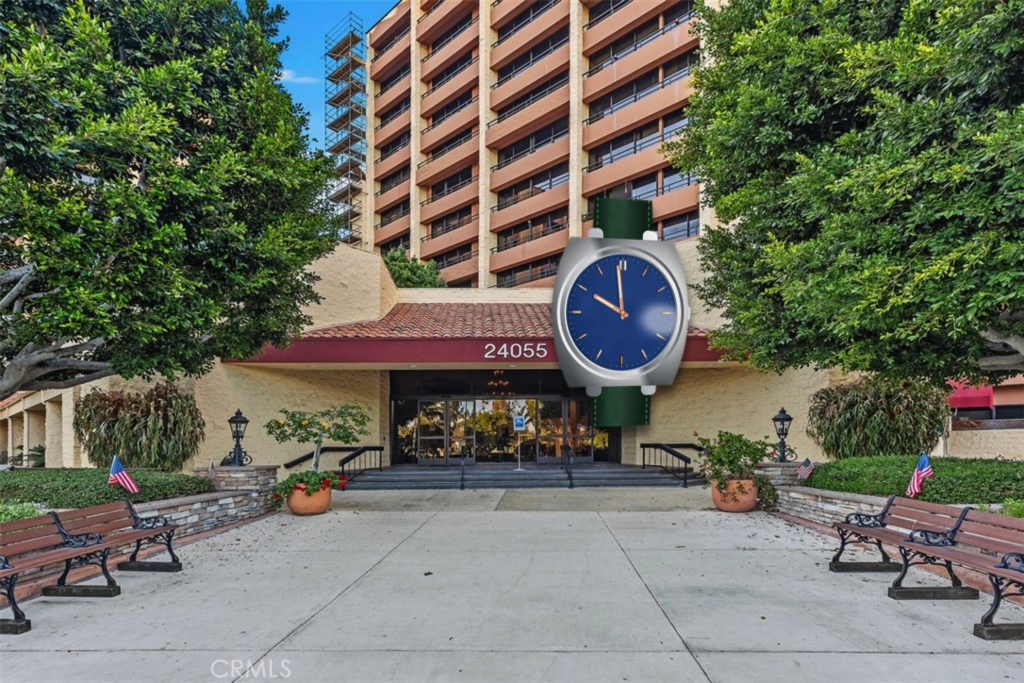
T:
9.59
